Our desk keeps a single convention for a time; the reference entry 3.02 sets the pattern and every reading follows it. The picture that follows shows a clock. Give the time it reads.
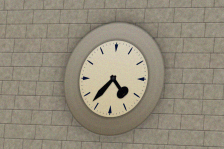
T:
4.37
